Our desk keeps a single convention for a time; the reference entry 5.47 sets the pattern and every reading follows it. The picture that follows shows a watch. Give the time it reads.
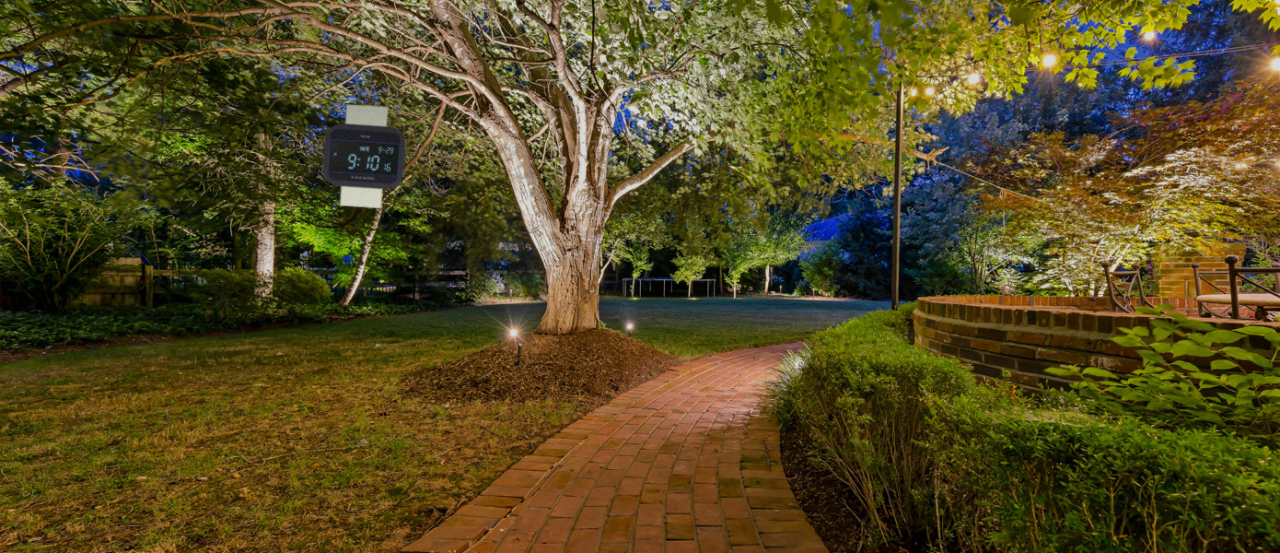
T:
9.10
